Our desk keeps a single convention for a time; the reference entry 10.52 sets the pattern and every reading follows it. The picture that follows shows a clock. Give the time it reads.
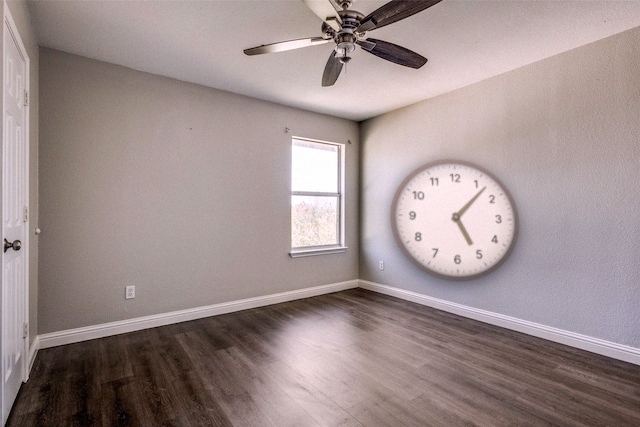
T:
5.07
